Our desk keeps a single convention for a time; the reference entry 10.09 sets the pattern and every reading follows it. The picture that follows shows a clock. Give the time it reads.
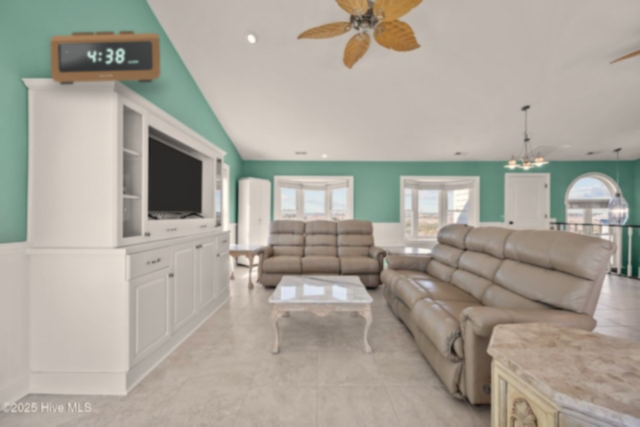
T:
4.38
